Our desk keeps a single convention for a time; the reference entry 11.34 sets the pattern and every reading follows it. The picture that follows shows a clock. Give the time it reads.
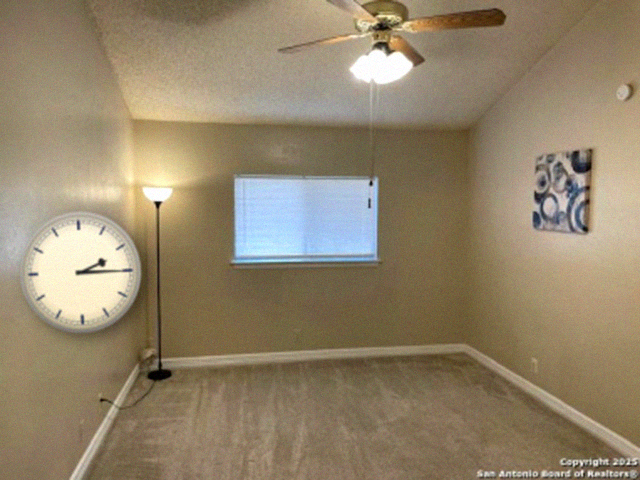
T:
2.15
